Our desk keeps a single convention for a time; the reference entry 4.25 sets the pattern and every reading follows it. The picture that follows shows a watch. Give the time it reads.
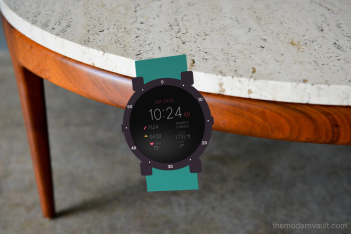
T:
10.24
